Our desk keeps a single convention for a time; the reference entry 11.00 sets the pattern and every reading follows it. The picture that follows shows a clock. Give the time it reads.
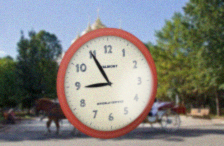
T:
8.55
